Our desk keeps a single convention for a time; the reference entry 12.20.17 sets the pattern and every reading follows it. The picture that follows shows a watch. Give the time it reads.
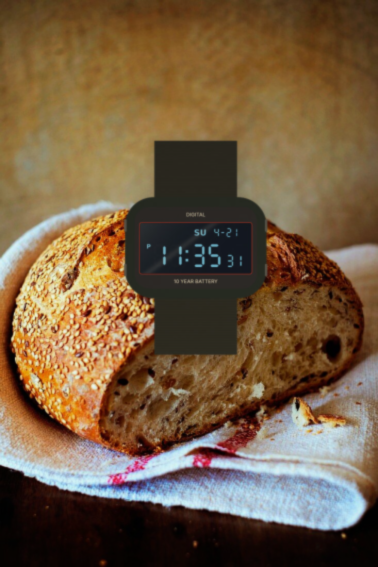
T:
11.35.31
